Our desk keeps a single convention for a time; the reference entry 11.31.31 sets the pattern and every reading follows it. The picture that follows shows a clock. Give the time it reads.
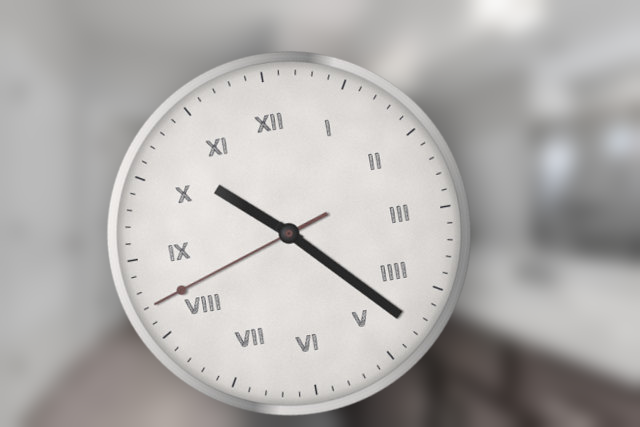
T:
10.22.42
